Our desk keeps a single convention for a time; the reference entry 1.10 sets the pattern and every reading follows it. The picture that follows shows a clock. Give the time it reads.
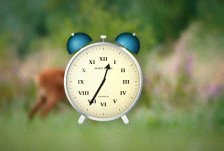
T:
12.35
